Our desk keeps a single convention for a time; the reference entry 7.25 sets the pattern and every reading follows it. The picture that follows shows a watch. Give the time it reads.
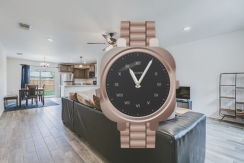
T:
11.05
